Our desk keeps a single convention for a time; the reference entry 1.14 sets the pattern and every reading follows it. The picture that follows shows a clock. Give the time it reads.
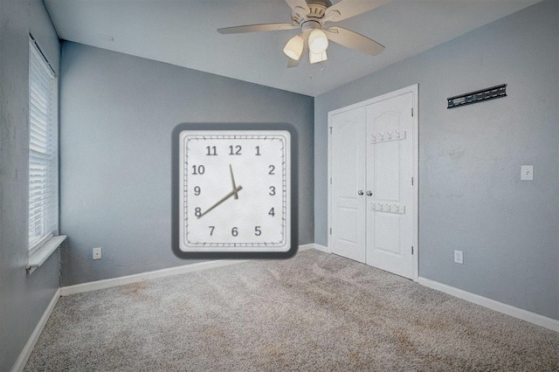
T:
11.39
